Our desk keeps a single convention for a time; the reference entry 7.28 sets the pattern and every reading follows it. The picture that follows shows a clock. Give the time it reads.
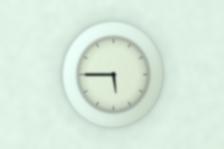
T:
5.45
